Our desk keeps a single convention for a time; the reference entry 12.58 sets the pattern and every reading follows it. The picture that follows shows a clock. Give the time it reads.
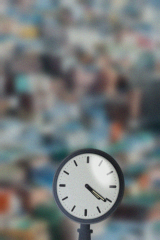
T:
4.21
